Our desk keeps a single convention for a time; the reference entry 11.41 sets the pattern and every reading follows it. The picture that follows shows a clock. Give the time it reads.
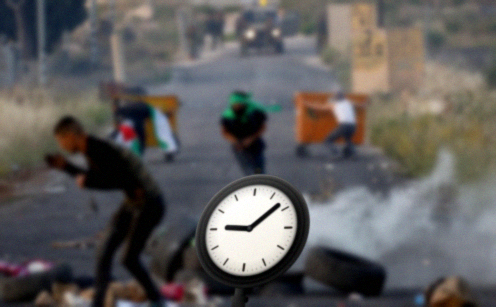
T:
9.08
